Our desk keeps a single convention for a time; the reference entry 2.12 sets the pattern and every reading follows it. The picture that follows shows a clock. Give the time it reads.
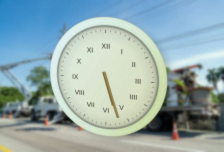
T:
5.27
